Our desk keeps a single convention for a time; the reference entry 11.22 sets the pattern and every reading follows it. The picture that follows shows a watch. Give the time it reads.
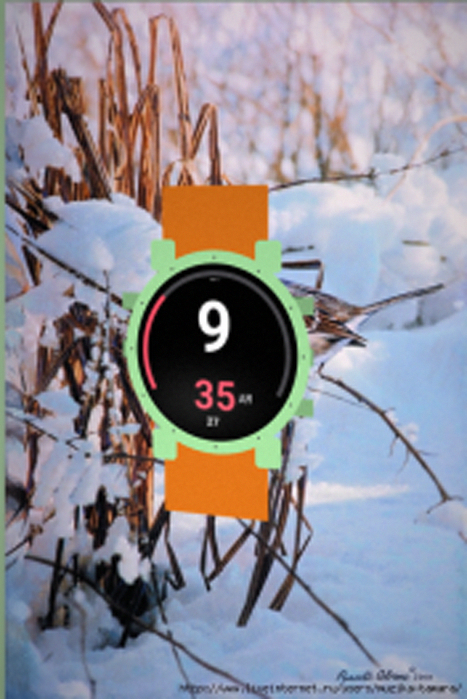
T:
9.35
